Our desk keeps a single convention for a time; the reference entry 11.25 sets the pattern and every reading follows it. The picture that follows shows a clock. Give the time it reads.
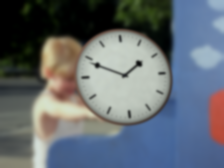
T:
1.49
